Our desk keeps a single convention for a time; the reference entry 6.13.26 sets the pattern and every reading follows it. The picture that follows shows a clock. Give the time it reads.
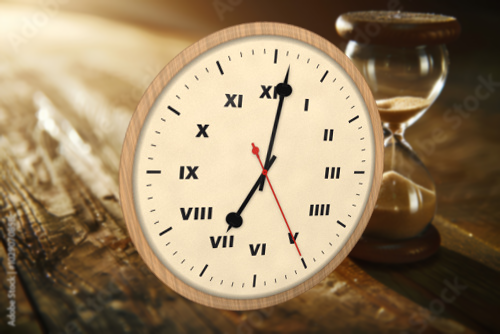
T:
7.01.25
